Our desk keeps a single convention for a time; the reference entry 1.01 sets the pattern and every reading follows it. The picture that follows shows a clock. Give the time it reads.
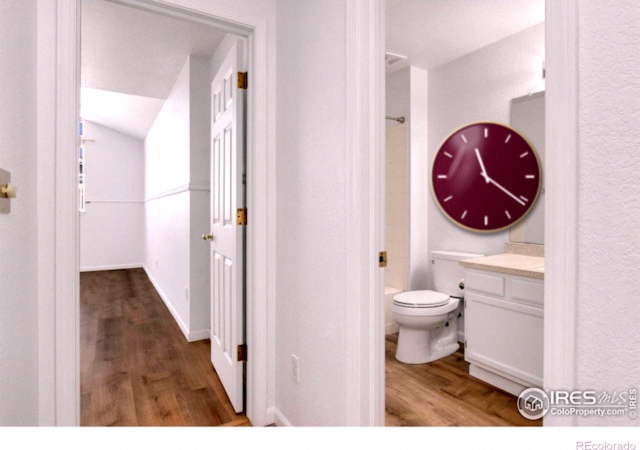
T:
11.21
